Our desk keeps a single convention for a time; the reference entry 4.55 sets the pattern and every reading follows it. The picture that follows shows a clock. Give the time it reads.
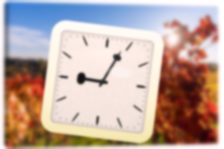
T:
9.04
